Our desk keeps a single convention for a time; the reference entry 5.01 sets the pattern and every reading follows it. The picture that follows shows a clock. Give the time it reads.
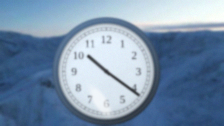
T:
10.21
